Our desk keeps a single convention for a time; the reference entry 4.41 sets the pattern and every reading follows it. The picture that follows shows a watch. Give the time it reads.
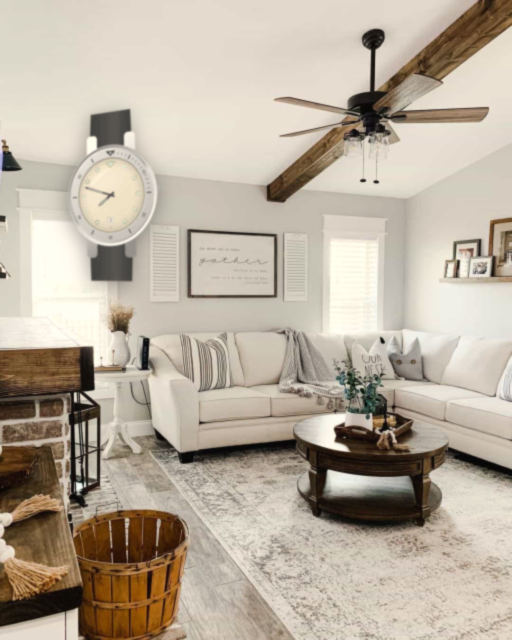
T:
7.48
